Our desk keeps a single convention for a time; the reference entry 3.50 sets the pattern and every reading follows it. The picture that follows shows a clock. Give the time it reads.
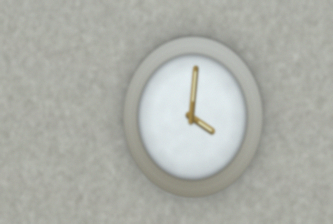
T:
4.01
